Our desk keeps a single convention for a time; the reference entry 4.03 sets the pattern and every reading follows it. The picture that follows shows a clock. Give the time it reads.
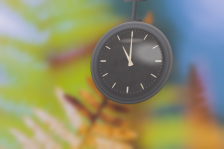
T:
11.00
